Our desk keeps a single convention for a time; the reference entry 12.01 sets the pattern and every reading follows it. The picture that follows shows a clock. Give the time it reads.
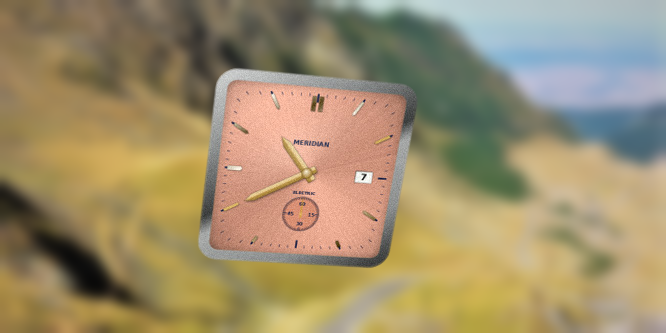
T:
10.40
